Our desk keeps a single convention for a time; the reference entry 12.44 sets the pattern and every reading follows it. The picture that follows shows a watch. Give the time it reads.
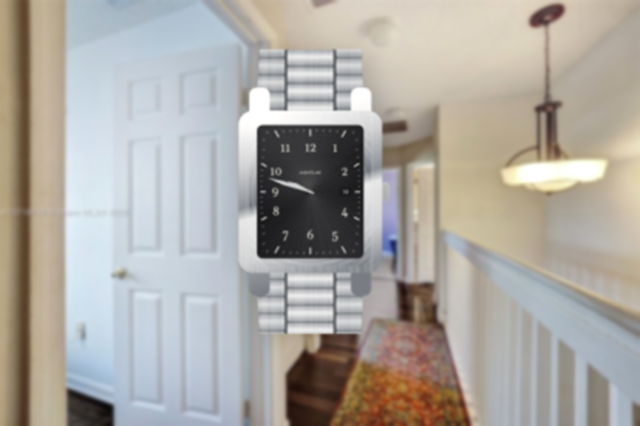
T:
9.48
